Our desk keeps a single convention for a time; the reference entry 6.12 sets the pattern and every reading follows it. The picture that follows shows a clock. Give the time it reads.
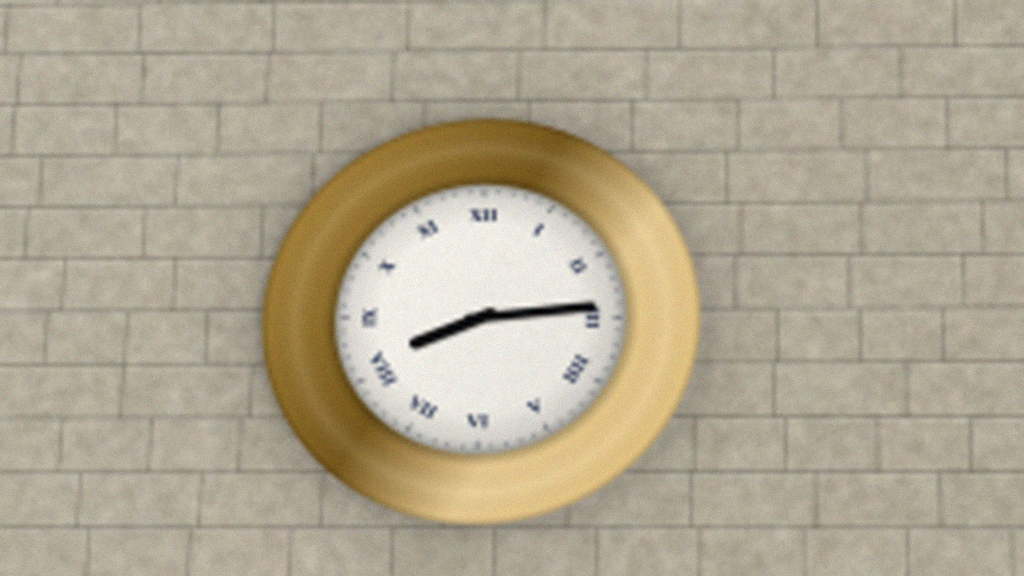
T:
8.14
